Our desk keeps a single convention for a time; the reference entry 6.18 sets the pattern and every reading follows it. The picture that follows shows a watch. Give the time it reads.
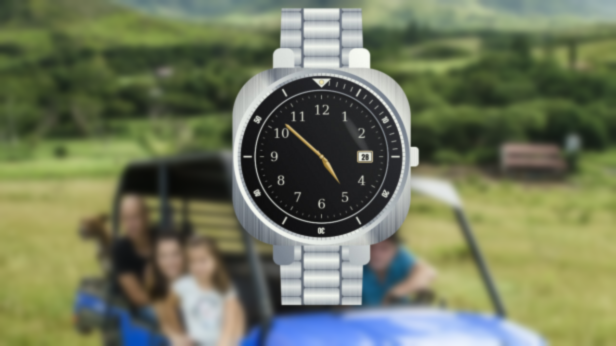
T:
4.52
